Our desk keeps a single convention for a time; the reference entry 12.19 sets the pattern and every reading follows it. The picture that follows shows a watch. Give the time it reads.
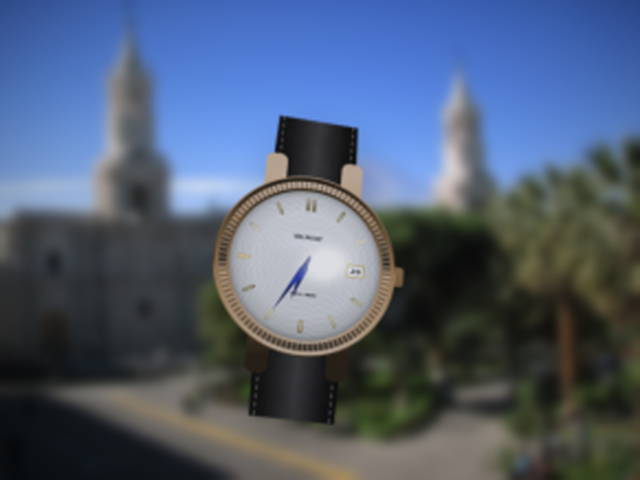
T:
6.35
